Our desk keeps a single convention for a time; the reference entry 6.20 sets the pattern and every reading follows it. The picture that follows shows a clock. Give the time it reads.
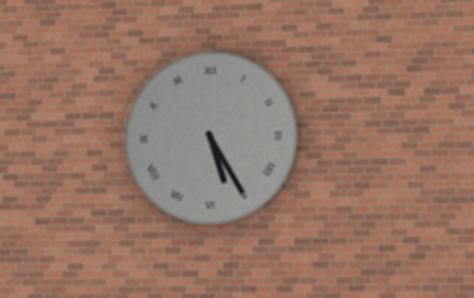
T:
5.25
